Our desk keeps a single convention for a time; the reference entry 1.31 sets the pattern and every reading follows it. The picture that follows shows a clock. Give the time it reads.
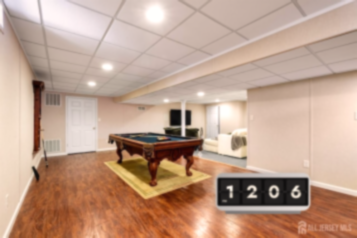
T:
12.06
